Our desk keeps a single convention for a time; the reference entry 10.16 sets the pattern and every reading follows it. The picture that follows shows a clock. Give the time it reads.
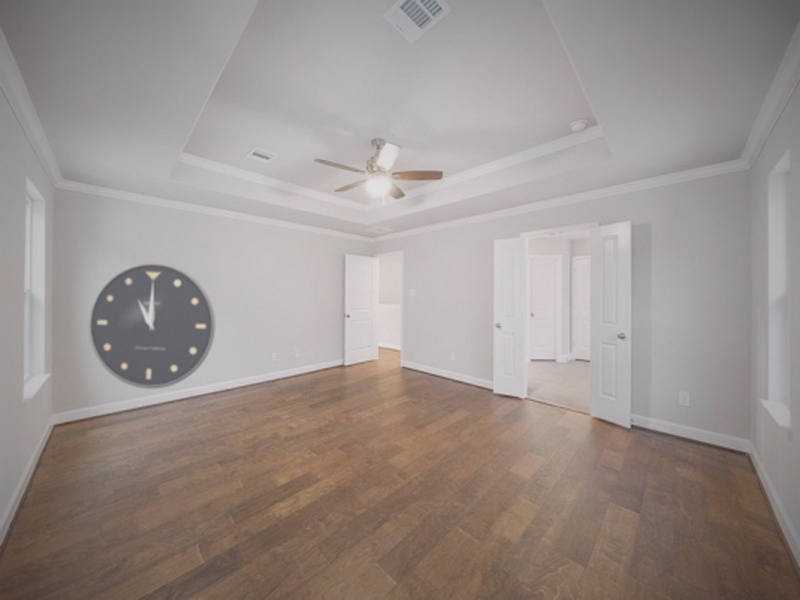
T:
11.00
